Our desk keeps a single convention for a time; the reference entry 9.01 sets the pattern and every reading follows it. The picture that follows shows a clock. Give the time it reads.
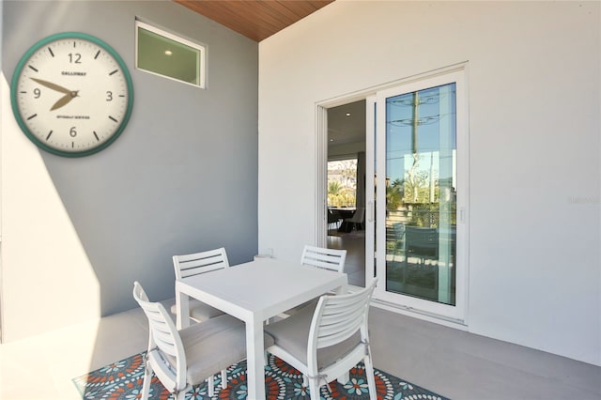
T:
7.48
